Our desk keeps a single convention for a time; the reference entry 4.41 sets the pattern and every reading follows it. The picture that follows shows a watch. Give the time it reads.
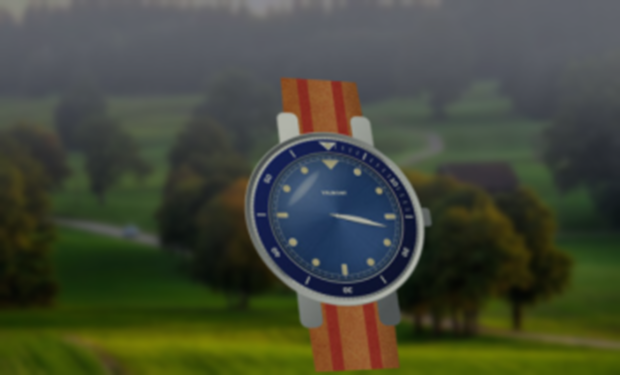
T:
3.17
